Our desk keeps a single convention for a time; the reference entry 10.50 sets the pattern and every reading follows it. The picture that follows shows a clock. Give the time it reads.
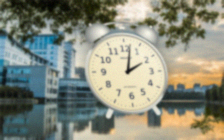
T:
2.02
